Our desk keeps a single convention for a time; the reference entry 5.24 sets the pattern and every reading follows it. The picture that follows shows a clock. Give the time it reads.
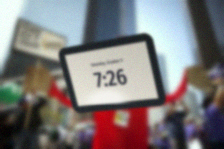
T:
7.26
